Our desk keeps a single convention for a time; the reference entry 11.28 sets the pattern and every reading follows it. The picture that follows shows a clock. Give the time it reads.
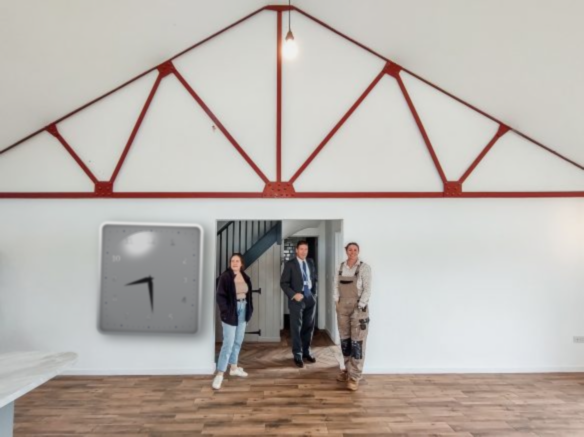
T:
8.29
